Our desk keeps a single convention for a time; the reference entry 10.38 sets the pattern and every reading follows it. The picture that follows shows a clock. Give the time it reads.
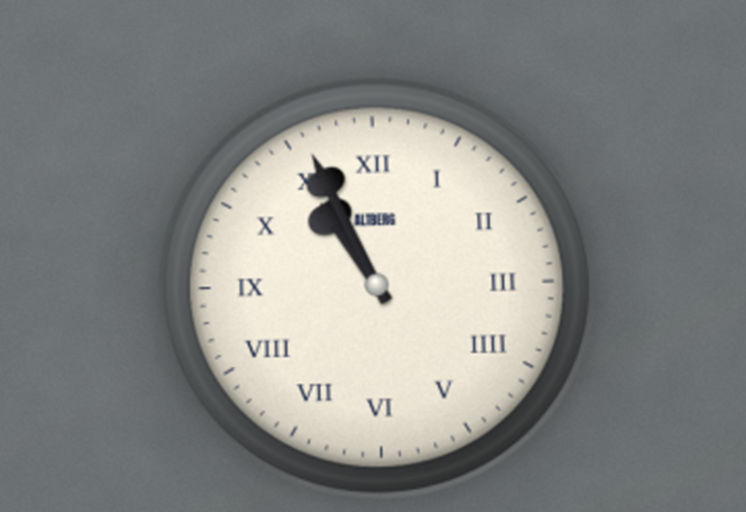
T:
10.56
